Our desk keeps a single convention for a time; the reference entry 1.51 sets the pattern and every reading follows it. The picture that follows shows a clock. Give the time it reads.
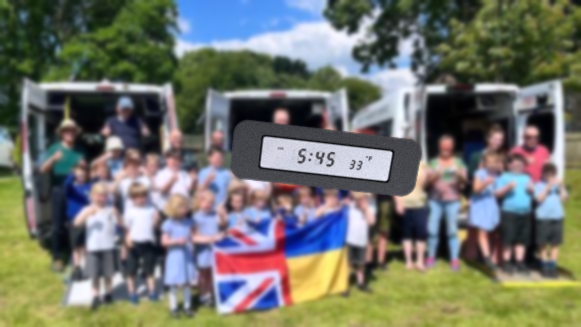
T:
5.45
